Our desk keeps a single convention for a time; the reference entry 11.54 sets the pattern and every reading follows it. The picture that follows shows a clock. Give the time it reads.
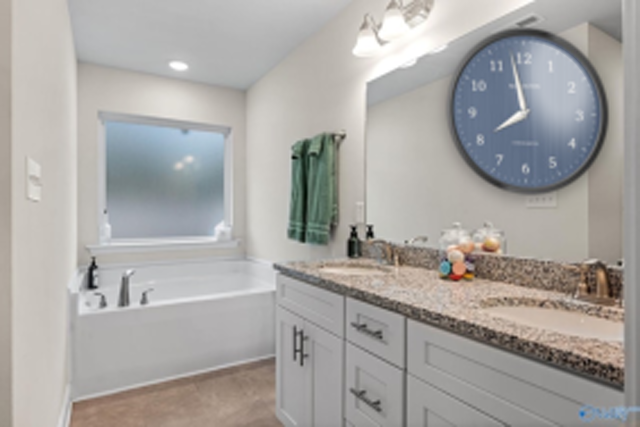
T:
7.58
